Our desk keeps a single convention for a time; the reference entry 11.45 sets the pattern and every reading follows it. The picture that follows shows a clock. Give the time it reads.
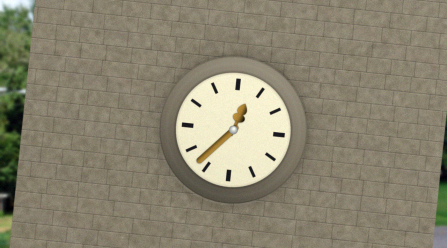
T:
12.37
